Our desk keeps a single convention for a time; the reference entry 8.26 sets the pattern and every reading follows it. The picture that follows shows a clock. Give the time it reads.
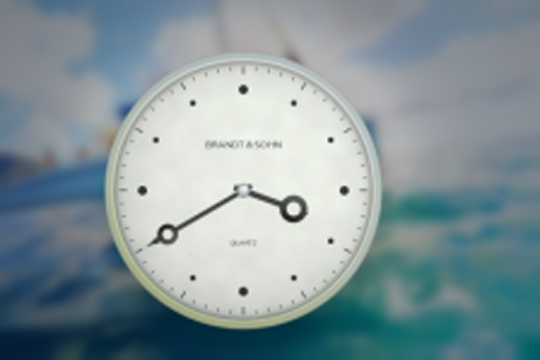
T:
3.40
